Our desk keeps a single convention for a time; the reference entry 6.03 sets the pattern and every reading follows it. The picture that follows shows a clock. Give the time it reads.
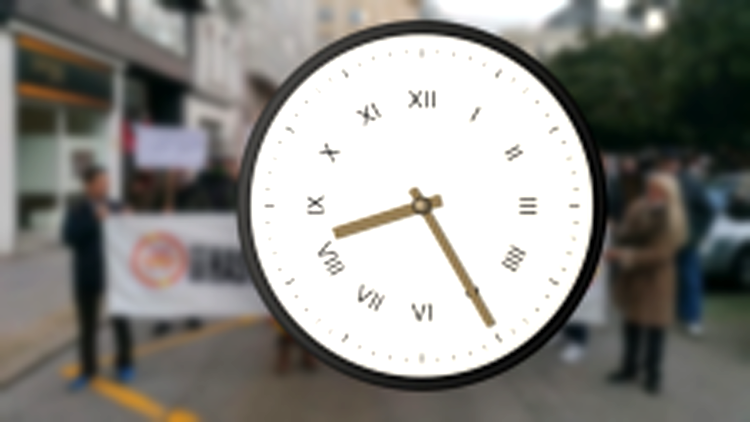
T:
8.25
